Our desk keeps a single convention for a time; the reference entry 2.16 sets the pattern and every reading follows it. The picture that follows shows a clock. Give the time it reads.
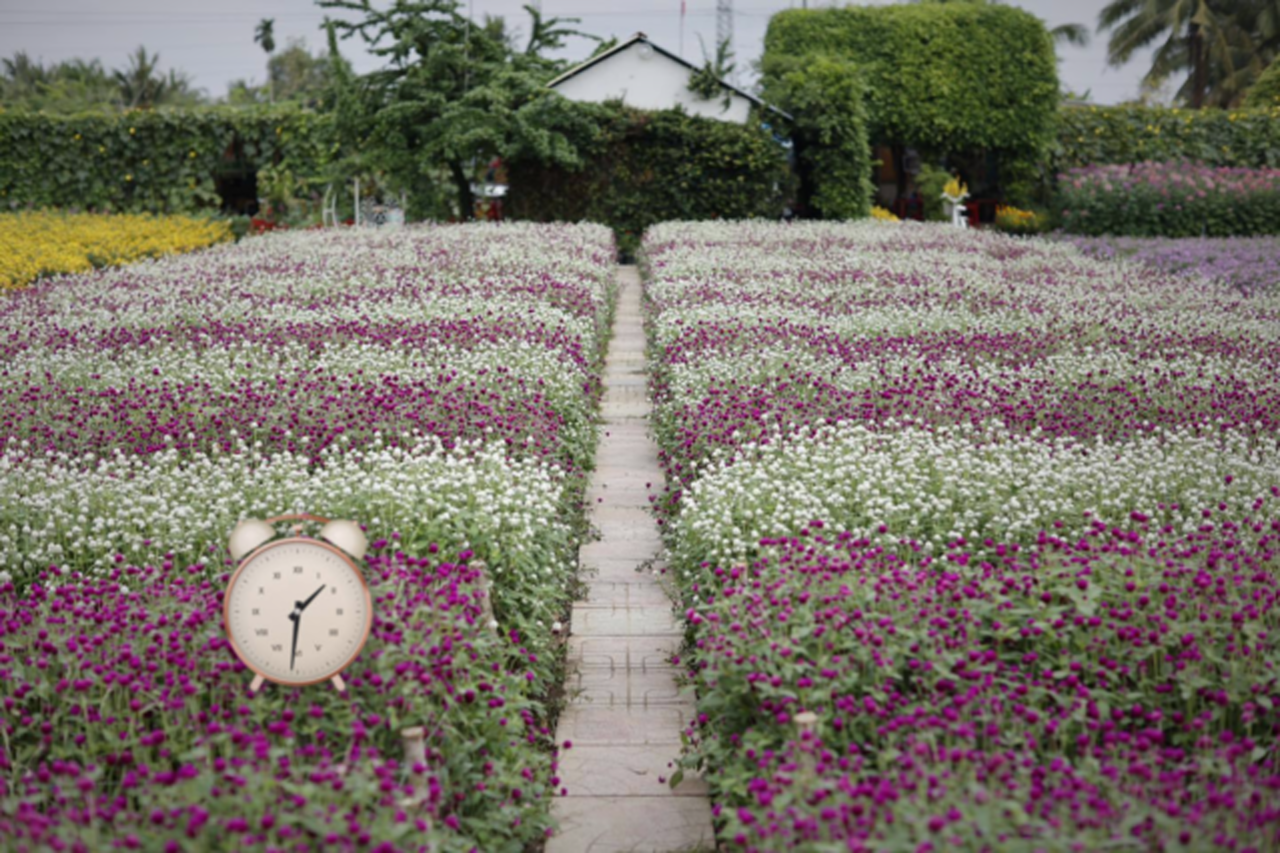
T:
1.31
